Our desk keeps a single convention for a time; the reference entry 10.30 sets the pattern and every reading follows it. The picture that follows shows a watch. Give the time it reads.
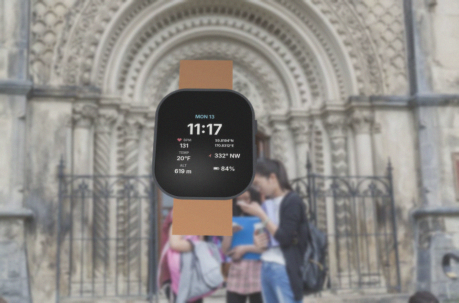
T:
11.17
